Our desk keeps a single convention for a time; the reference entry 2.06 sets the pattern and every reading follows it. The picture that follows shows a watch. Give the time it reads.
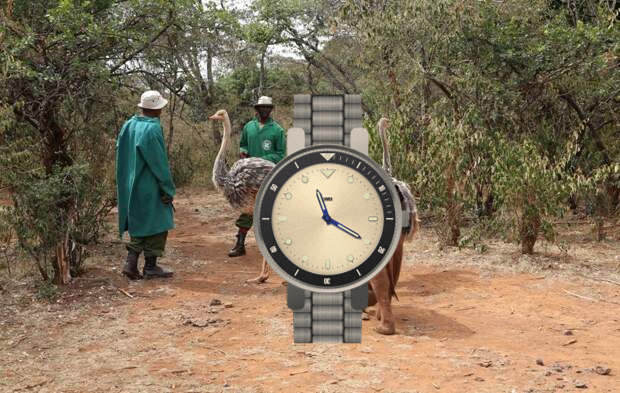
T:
11.20
